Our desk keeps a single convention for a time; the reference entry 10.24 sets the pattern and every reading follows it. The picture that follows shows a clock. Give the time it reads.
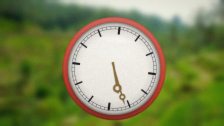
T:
5.26
